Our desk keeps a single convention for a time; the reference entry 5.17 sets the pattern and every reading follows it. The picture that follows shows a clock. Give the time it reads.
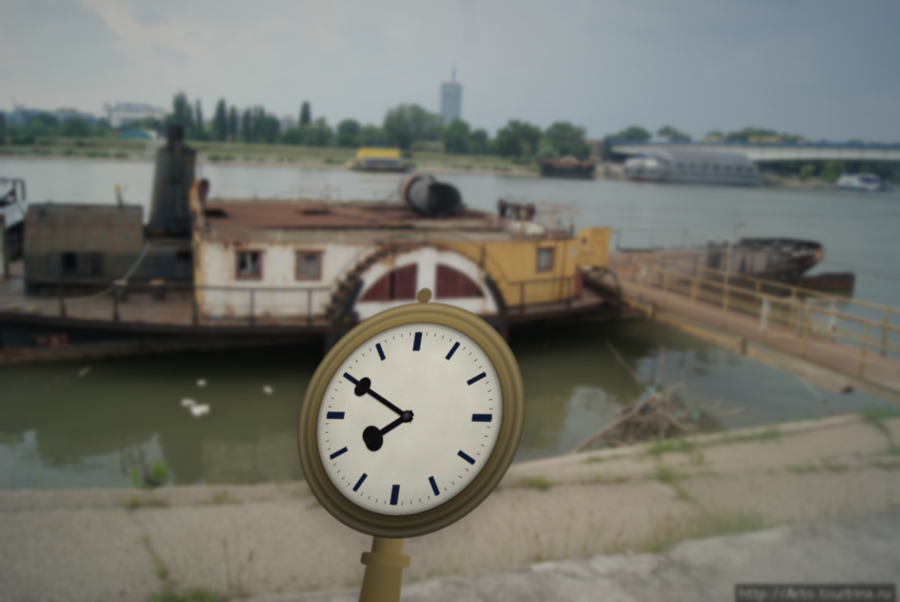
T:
7.50
